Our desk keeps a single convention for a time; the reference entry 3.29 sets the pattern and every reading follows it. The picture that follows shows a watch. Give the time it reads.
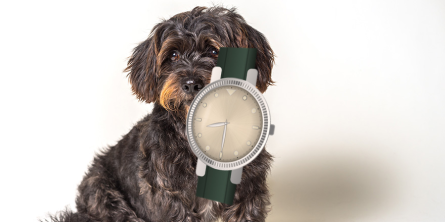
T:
8.30
